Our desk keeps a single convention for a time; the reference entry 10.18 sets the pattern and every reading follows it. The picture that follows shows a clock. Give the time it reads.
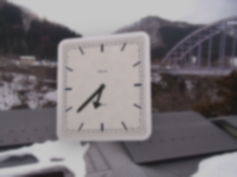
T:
6.38
